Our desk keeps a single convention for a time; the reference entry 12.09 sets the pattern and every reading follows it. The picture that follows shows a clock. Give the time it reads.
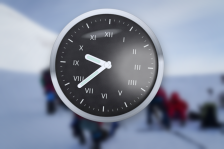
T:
9.38
